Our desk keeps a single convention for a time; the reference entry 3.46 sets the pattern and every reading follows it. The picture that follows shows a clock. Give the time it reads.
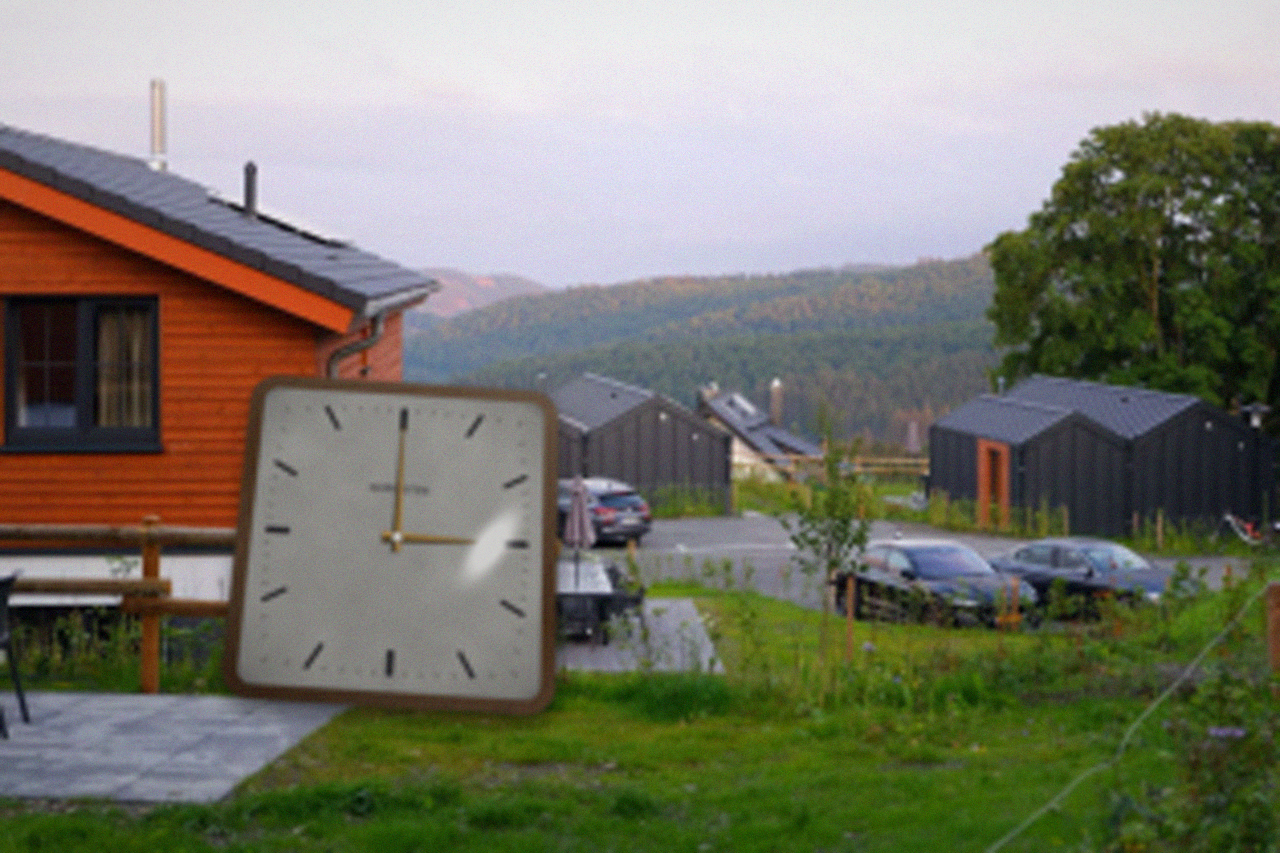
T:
3.00
